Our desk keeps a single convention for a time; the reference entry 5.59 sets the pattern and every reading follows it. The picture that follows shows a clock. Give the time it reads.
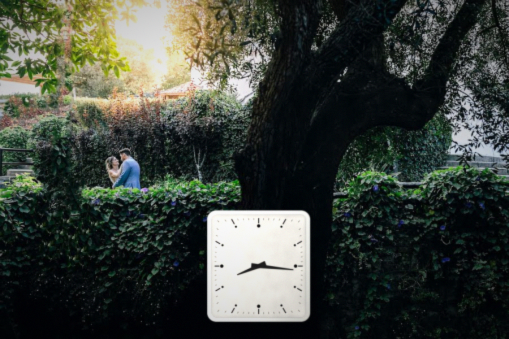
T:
8.16
